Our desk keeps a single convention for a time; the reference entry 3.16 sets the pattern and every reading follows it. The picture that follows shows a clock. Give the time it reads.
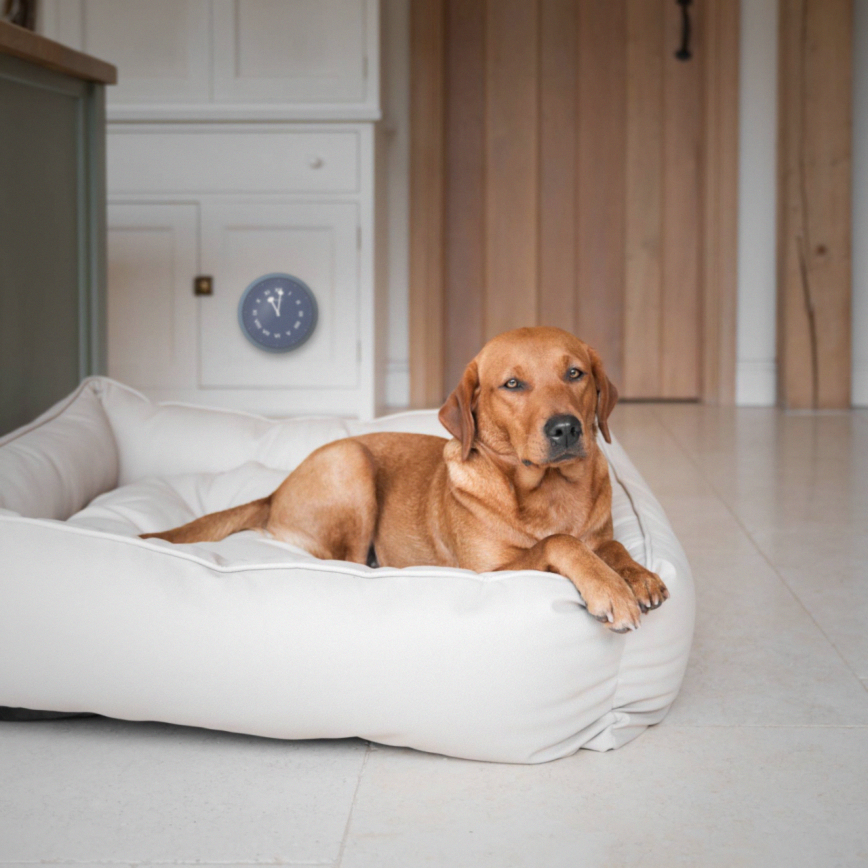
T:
11.01
